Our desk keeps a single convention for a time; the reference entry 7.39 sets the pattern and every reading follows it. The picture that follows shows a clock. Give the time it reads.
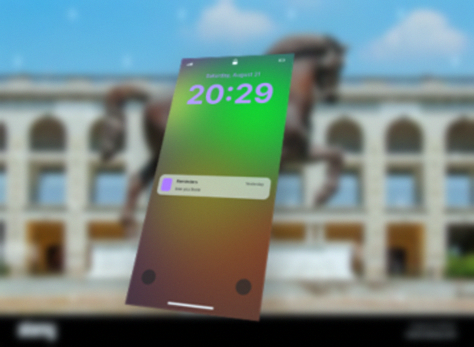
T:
20.29
